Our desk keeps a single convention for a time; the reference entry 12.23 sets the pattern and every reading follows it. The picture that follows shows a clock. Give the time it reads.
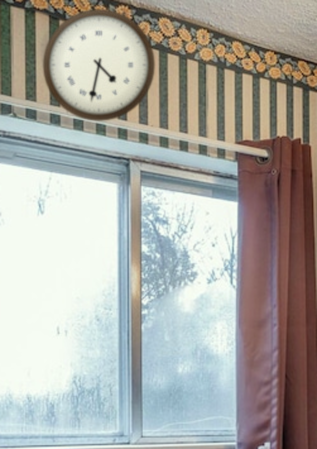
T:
4.32
